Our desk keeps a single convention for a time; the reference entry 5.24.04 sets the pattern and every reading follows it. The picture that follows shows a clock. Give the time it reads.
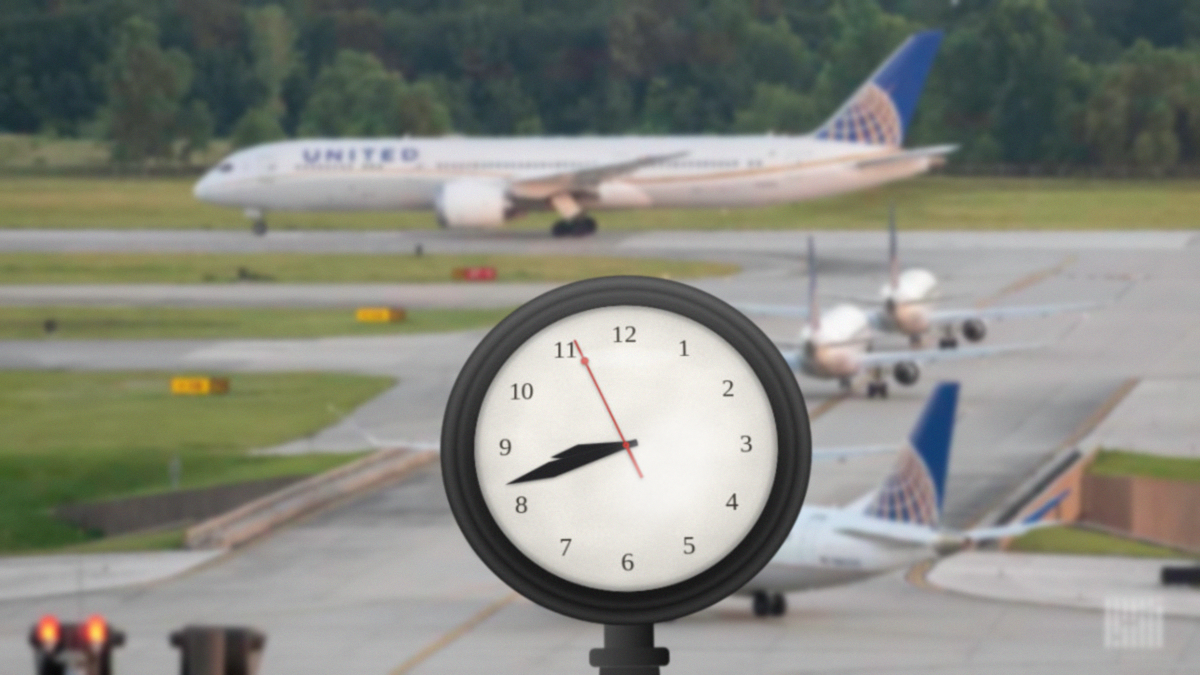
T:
8.41.56
